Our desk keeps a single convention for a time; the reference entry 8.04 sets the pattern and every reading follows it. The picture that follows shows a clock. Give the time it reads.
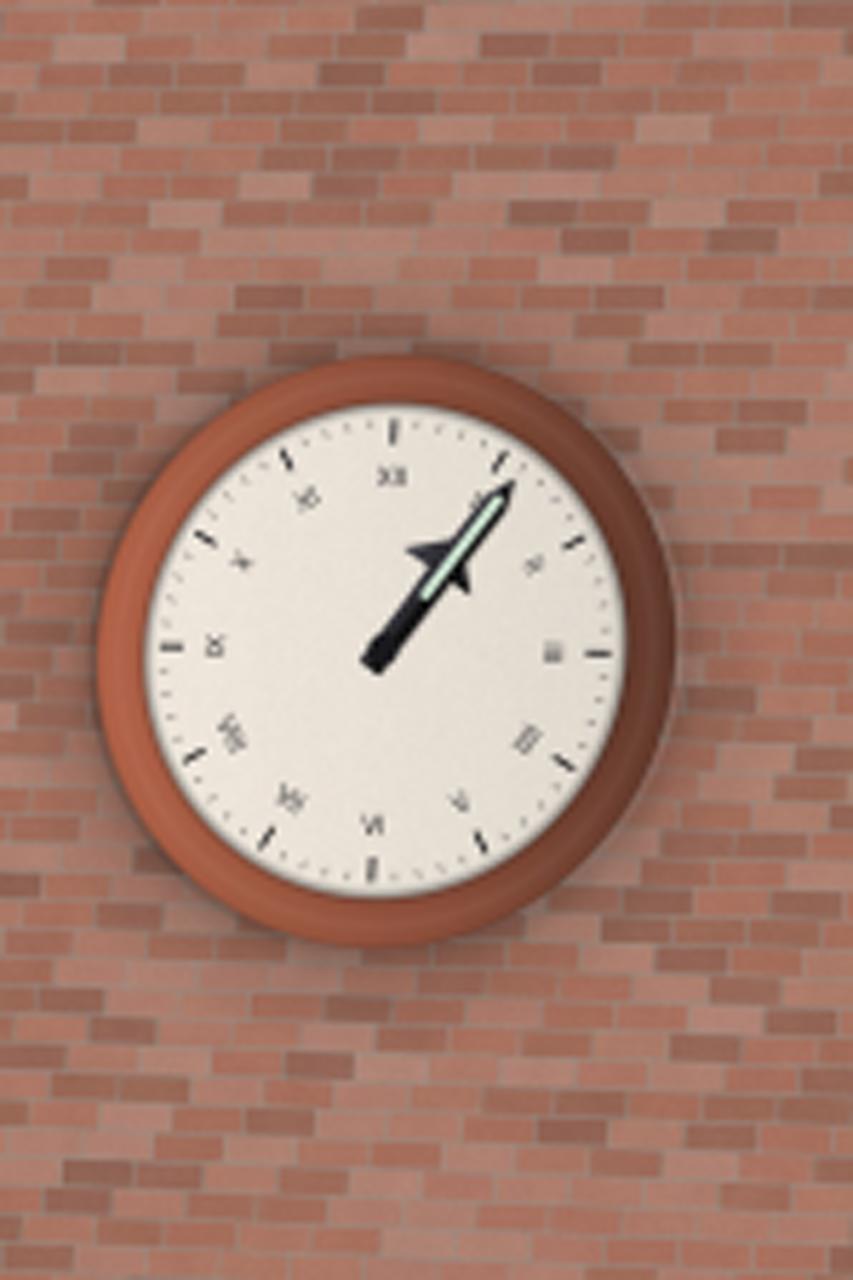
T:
1.06
